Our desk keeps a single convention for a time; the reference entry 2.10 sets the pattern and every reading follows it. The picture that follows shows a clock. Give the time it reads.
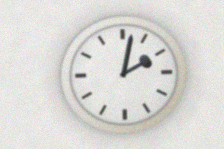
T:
2.02
